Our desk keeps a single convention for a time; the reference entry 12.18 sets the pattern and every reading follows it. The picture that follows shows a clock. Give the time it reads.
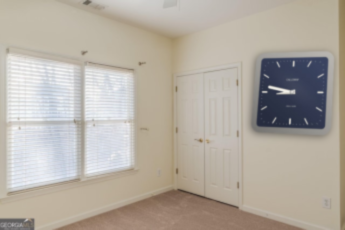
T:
8.47
